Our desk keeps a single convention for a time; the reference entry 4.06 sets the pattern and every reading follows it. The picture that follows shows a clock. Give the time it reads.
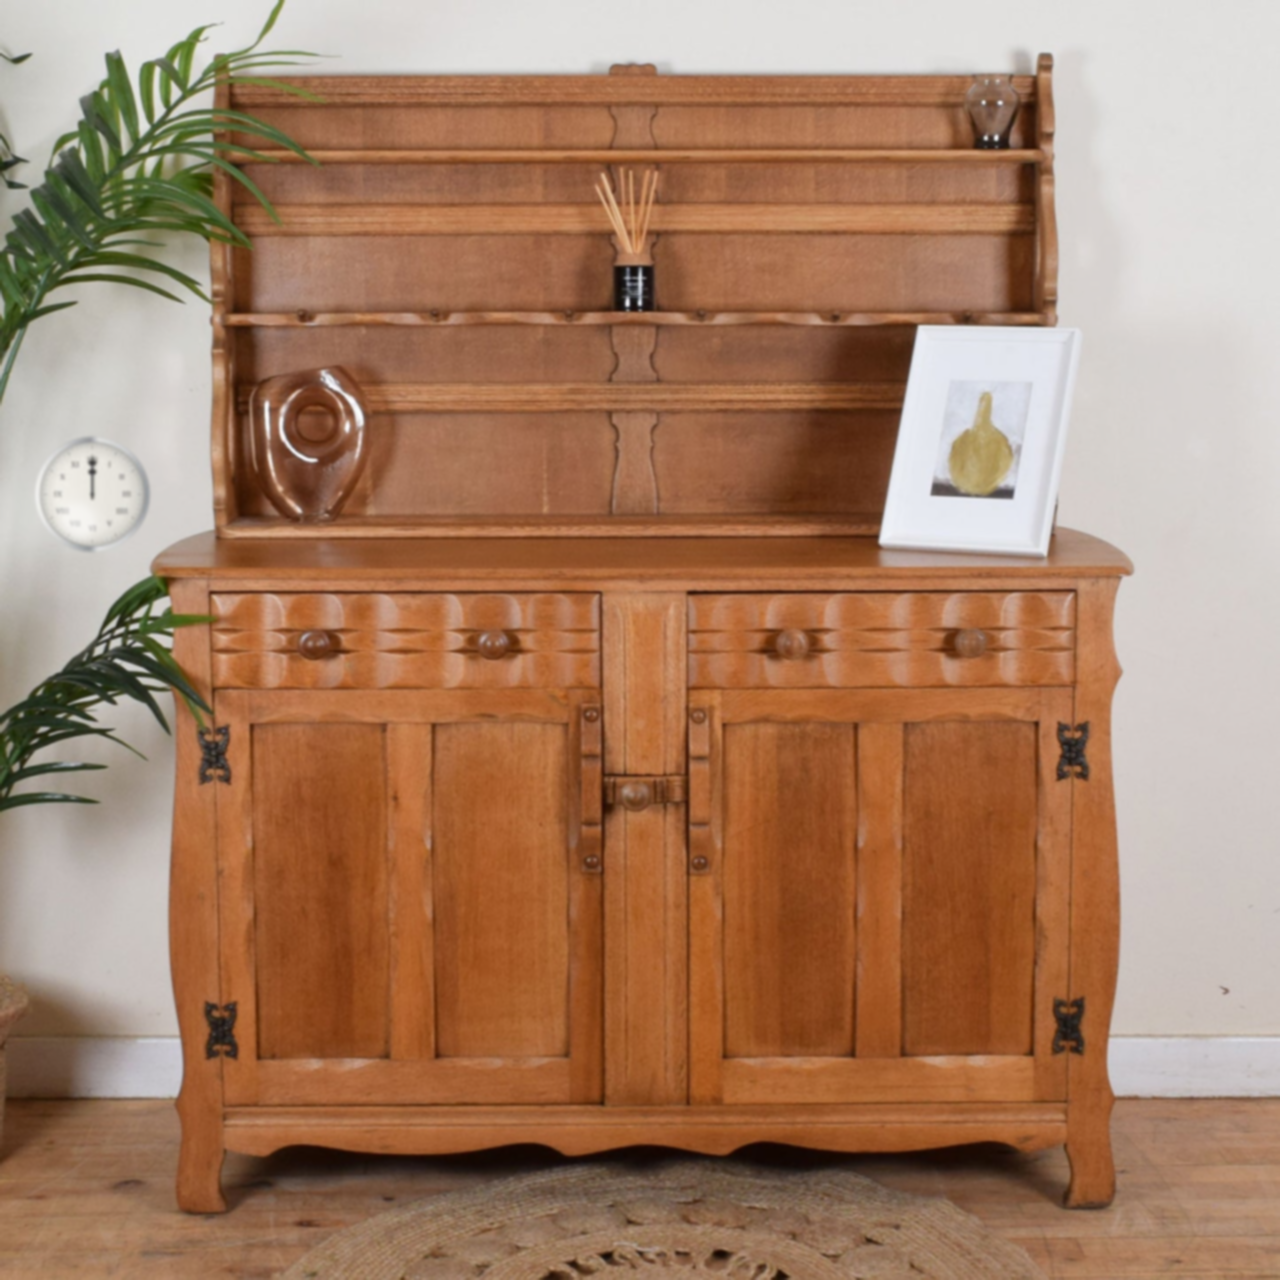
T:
12.00
